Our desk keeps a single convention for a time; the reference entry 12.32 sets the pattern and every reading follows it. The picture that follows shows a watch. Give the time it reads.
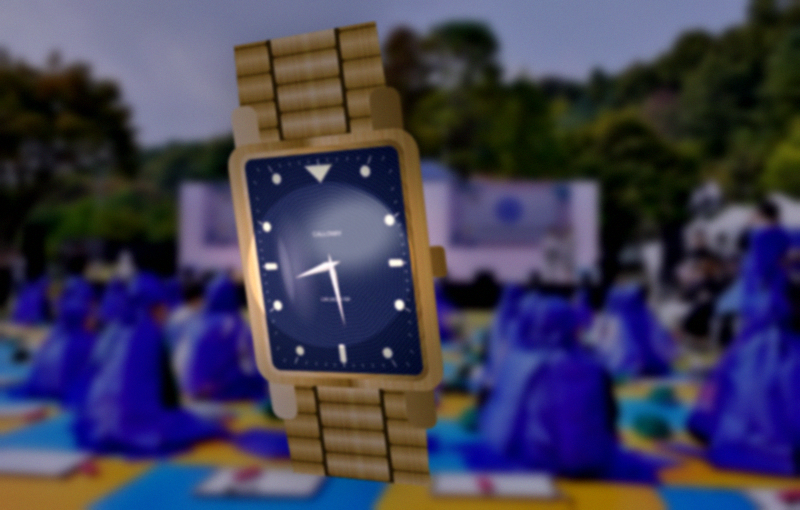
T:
8.29
